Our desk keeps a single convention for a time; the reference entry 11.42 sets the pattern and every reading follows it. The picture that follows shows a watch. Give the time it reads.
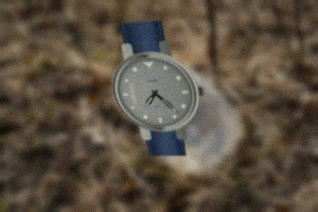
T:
7.23
